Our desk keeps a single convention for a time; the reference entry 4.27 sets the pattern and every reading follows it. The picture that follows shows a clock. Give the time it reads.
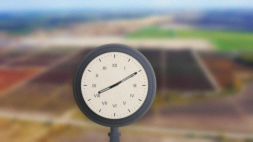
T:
8.10
